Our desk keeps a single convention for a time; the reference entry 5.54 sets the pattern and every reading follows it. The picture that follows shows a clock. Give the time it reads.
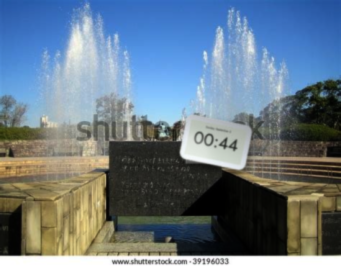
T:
0.44
